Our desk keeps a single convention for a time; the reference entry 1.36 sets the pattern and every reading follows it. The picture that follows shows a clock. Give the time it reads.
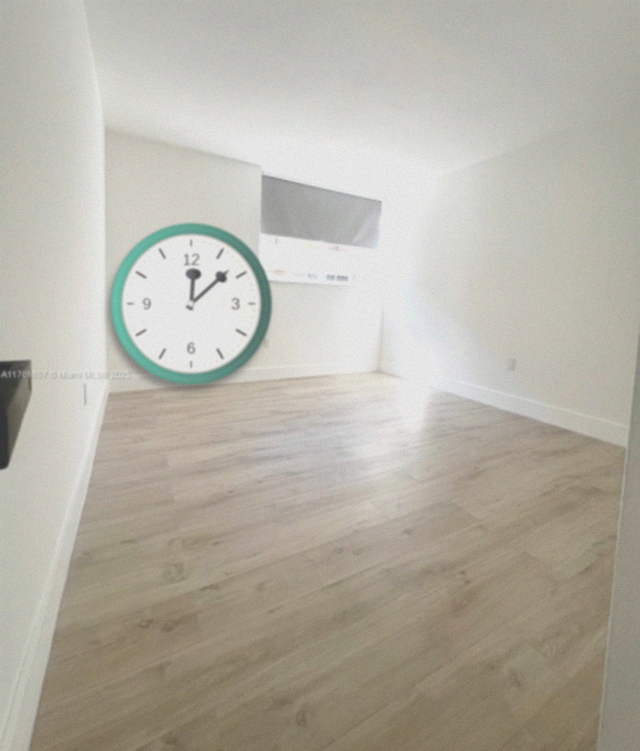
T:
12.08
